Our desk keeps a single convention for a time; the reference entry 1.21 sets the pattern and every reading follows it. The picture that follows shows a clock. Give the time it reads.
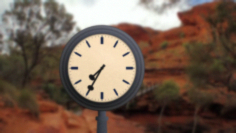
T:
7.35
